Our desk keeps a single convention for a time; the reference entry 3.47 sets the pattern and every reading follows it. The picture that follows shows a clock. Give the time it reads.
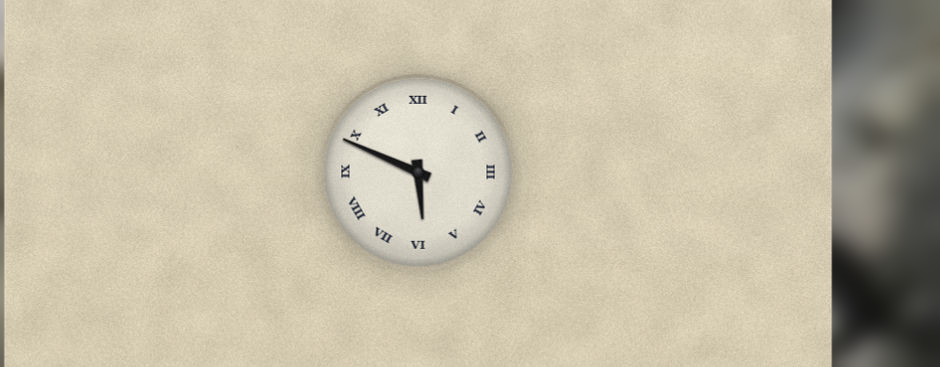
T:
5.49
